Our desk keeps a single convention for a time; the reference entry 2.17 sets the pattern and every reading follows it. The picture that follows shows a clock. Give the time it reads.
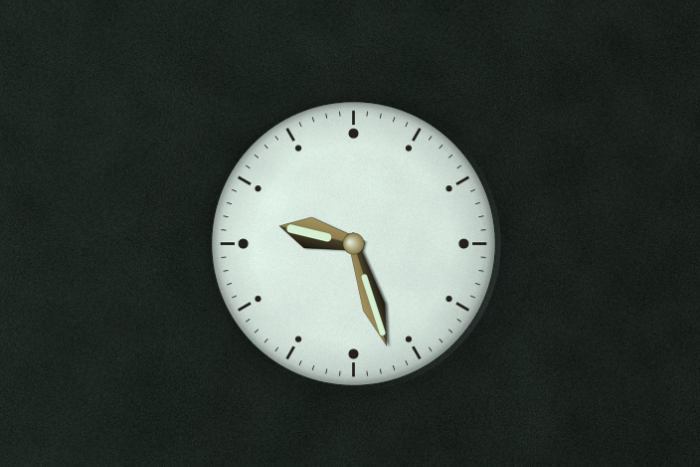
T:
9.27
